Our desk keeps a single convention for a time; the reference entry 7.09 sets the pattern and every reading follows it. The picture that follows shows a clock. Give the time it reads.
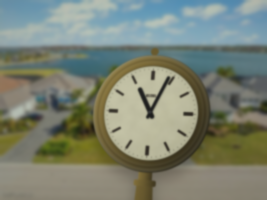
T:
11.04
